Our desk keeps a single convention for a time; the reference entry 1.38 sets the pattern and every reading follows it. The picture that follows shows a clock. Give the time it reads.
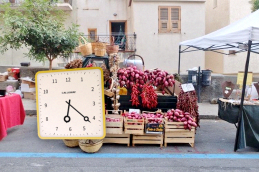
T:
6.22
